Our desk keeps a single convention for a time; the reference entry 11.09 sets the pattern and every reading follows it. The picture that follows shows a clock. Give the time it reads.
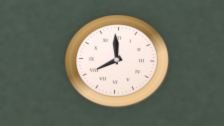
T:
7.59
